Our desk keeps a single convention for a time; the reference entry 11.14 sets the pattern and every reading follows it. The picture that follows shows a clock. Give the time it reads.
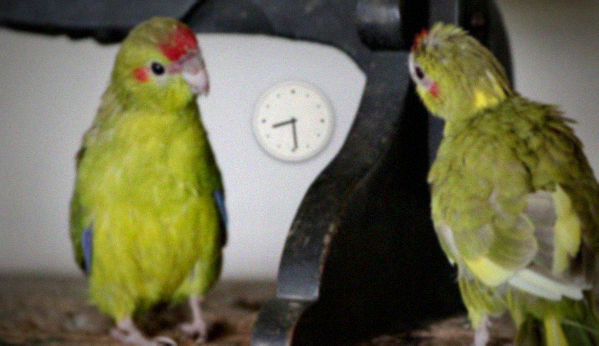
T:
8.29
